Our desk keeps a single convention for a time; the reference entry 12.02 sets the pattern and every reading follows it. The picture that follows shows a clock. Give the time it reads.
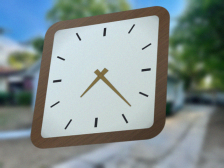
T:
7.23
